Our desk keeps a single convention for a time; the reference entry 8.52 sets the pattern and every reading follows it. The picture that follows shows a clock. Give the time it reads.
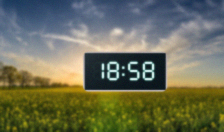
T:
18.58
